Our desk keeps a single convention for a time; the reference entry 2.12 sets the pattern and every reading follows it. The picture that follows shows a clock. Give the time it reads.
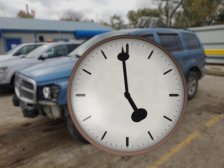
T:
4.59
